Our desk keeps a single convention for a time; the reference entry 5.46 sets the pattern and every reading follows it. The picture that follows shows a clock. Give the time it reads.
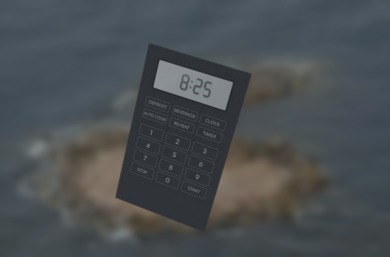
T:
8.25
